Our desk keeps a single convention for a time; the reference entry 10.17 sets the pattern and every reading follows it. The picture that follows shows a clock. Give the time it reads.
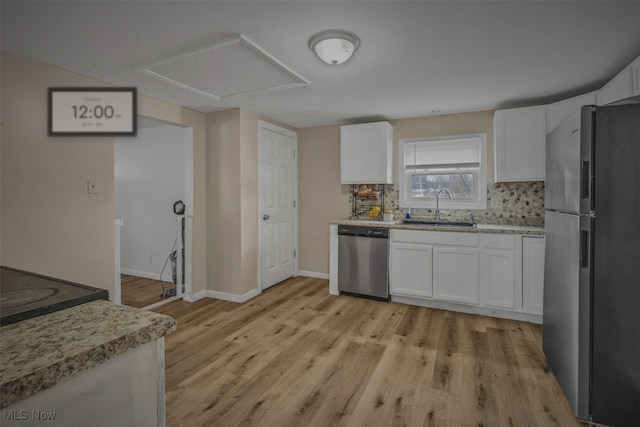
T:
12.00
